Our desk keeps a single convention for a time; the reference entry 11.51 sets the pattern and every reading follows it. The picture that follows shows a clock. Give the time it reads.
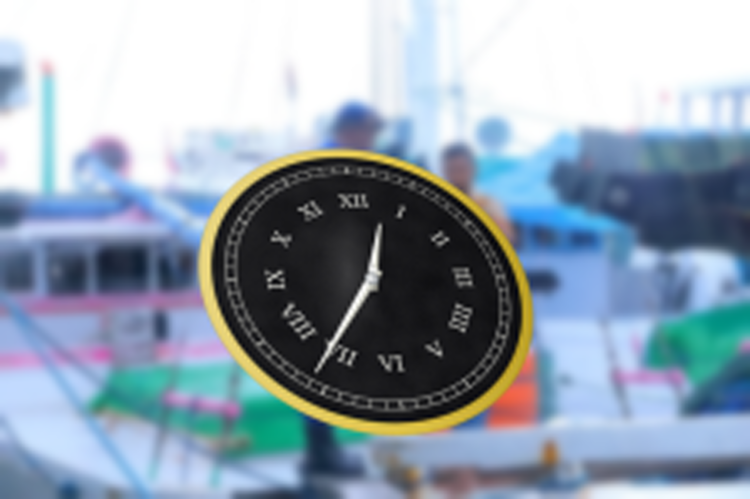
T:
12.36
